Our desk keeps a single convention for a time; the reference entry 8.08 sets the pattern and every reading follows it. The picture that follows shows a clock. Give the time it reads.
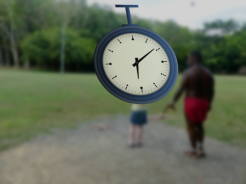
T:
6.09
